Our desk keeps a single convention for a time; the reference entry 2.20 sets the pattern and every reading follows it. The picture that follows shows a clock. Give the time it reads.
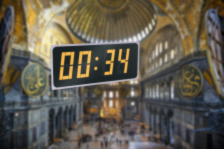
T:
0.34
